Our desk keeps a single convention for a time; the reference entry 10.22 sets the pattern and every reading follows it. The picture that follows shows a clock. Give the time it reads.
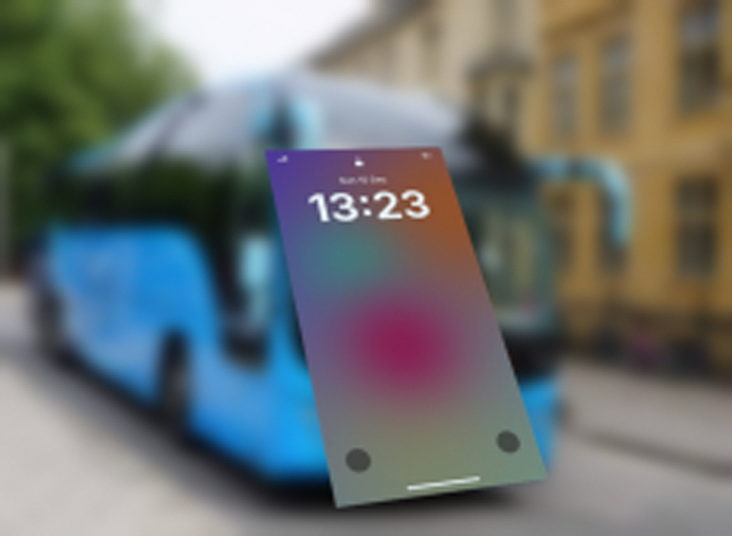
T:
13.23
